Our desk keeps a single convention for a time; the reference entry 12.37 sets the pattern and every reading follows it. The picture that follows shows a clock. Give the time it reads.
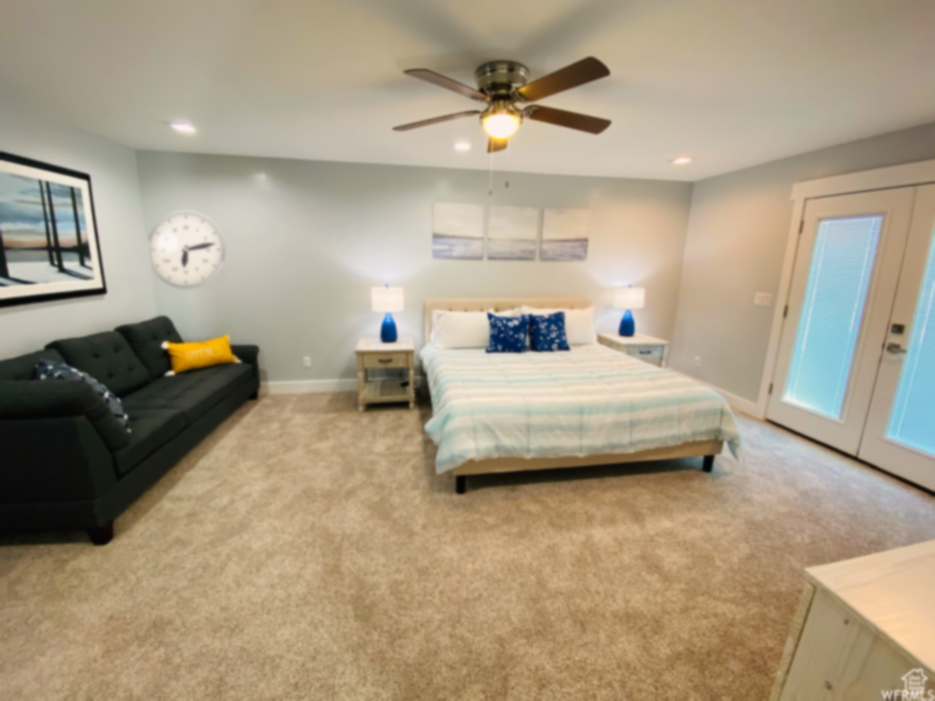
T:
6.13
